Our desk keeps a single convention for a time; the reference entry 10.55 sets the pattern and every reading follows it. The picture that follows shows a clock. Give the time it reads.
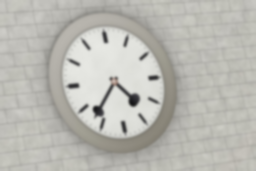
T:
4.37
